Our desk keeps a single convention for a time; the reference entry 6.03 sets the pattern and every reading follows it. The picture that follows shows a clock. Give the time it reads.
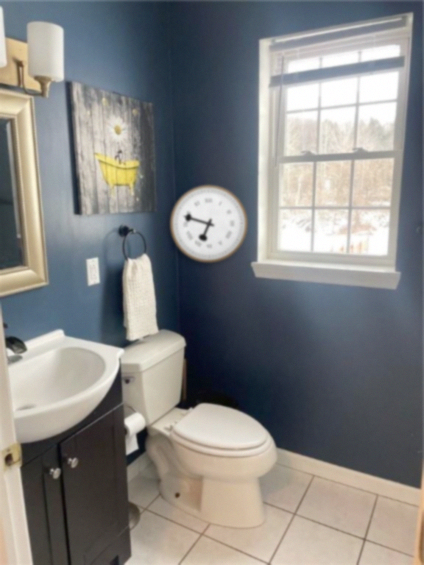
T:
6.48
